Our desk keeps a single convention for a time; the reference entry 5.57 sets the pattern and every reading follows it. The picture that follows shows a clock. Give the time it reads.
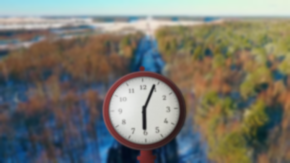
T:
6.04
